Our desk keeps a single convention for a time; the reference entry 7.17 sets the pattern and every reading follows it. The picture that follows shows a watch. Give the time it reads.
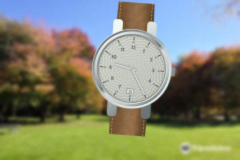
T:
9.25
